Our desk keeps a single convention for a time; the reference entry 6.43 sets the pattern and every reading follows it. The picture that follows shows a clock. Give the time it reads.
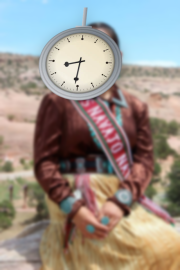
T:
8.31
